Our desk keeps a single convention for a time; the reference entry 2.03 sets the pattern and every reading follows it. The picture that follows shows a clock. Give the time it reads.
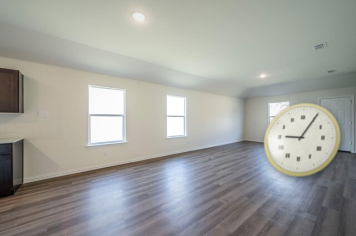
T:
9.05
